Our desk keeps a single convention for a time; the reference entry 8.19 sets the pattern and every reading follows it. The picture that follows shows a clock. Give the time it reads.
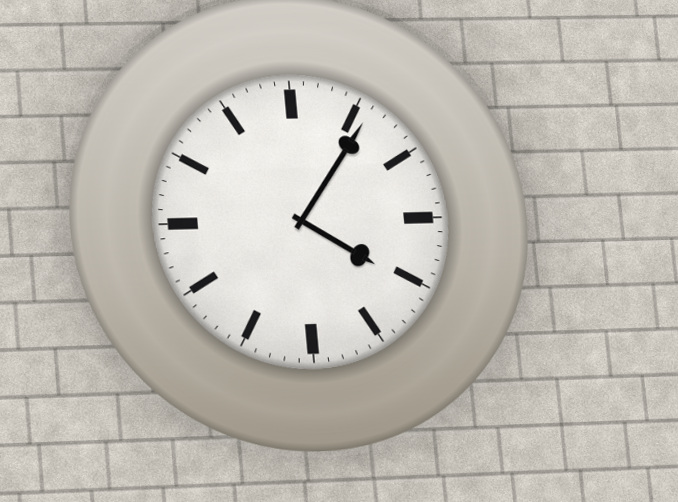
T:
4.06
